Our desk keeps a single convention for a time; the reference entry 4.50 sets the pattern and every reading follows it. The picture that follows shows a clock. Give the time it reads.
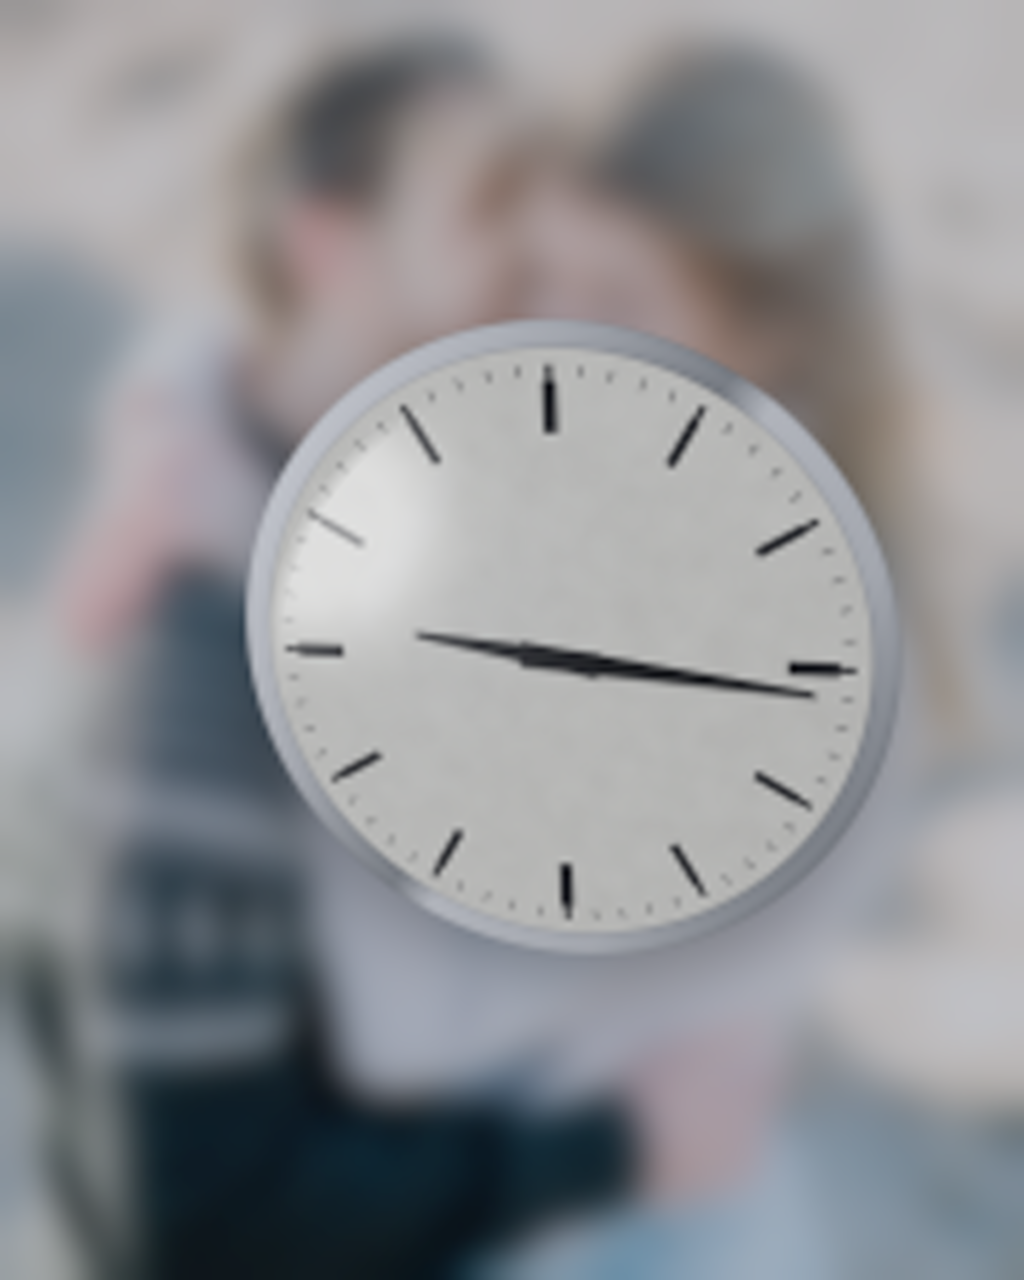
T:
9.16
